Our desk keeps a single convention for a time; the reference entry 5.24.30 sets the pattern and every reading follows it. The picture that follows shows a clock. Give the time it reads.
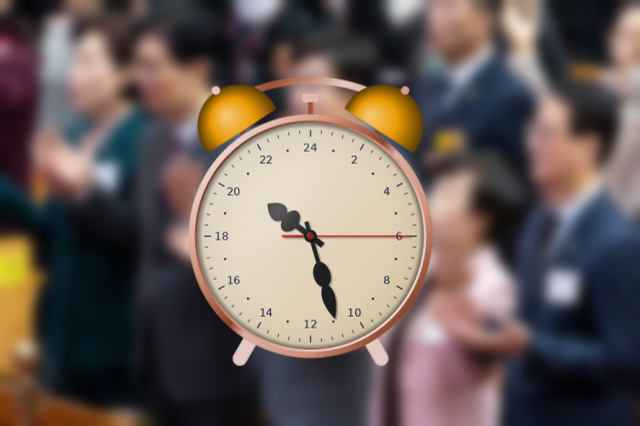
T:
20.27.15
